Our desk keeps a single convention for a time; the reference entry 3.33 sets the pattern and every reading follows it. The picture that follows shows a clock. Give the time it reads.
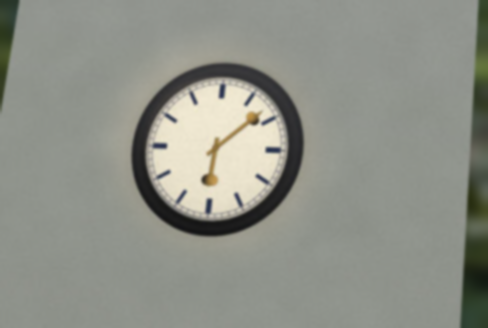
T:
6.08
